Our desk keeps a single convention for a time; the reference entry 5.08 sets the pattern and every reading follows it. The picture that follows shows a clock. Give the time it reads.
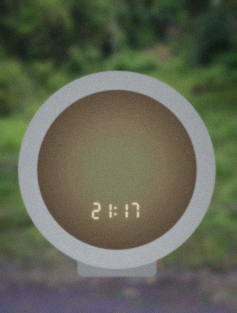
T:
21.17
